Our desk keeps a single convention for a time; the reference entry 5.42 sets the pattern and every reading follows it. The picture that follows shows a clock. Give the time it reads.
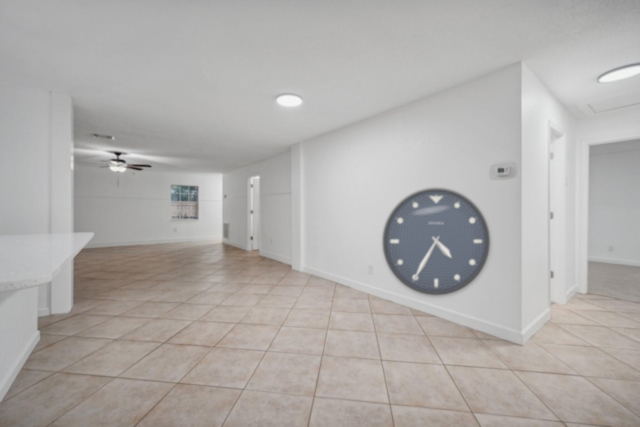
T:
4.35
